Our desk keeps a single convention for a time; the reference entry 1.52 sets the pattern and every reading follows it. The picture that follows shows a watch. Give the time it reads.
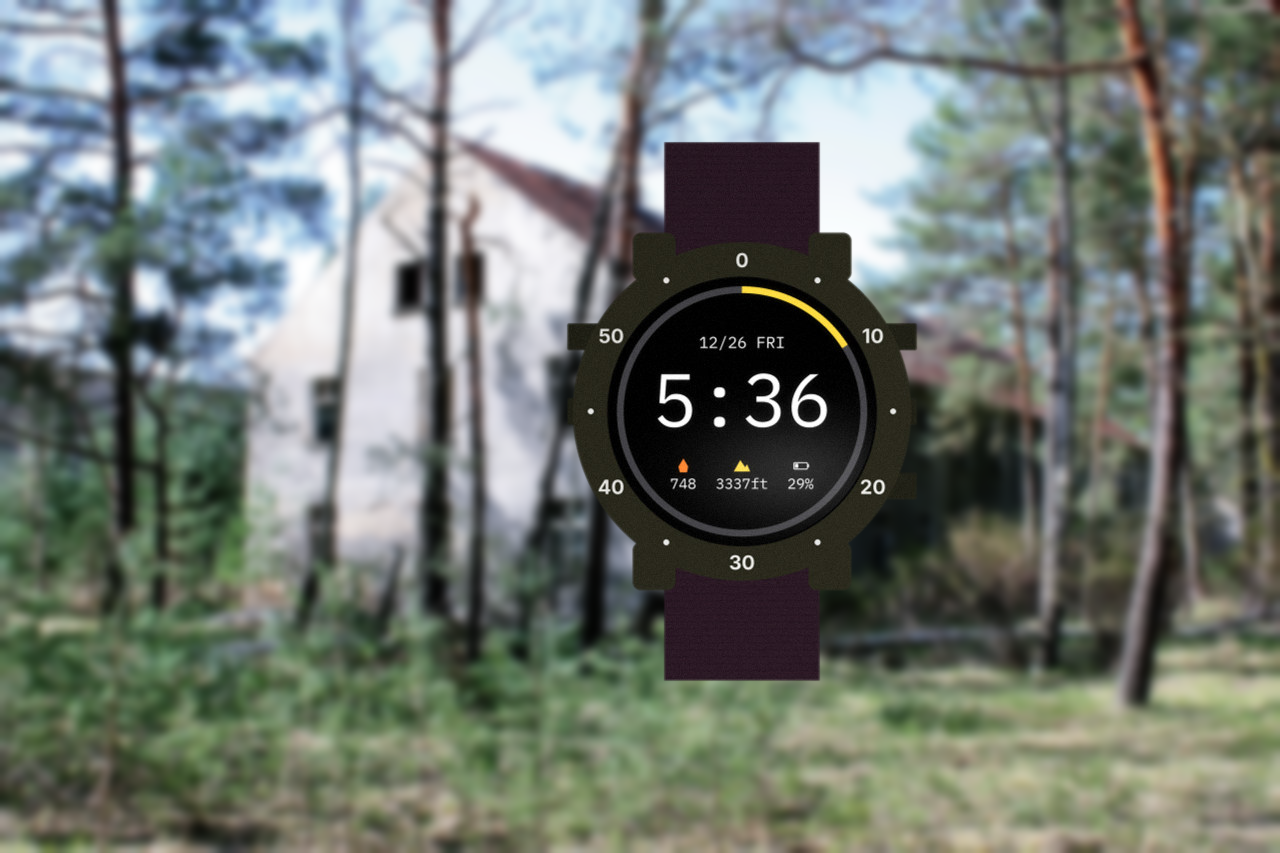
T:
5.36
